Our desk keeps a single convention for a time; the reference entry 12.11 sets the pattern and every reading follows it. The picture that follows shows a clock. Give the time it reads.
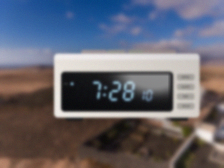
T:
7.28
